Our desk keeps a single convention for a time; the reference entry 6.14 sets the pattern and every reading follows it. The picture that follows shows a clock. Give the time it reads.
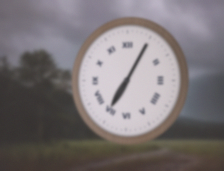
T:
7.05
